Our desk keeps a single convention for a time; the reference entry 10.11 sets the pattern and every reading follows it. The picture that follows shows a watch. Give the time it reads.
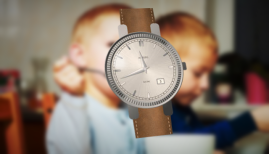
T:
11.42
